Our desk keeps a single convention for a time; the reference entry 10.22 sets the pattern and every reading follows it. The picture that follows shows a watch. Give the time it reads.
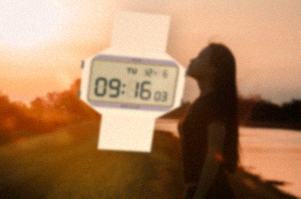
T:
9.16
